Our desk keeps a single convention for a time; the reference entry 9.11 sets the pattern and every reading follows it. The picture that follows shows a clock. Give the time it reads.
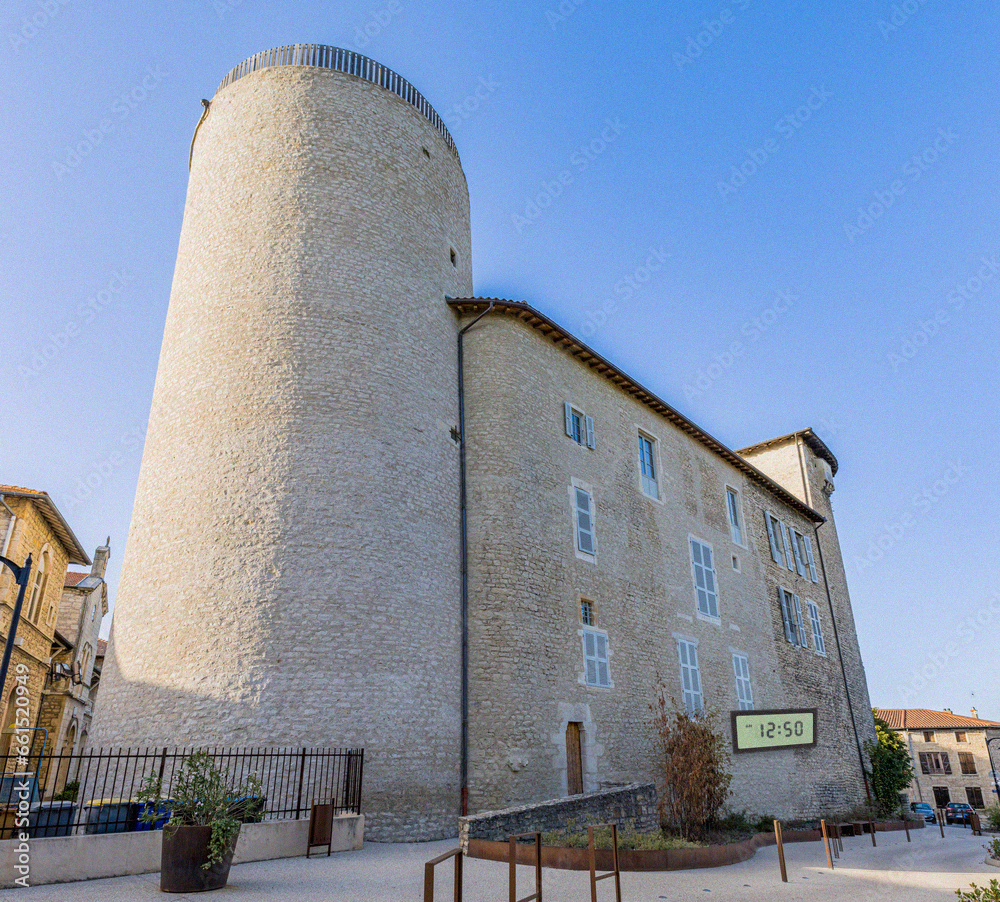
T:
12.50
